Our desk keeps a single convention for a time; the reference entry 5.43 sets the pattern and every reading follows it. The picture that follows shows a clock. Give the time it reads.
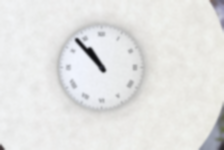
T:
10.53
